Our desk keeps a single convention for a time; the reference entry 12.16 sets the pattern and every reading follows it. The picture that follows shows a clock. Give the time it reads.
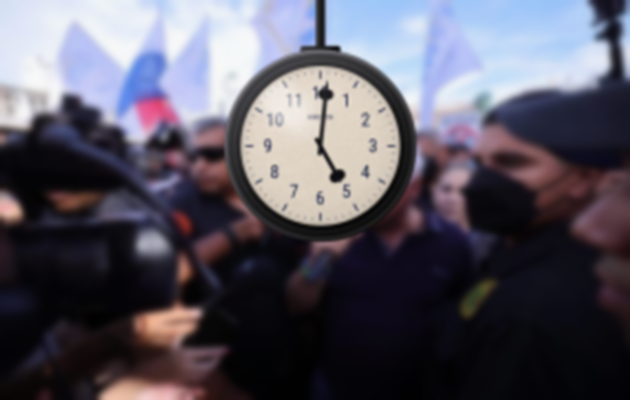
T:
5.01
